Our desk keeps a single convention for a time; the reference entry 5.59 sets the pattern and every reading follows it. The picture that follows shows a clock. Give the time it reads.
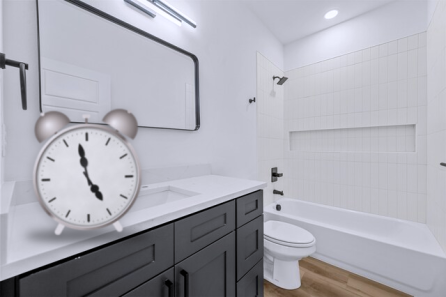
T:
4.58
